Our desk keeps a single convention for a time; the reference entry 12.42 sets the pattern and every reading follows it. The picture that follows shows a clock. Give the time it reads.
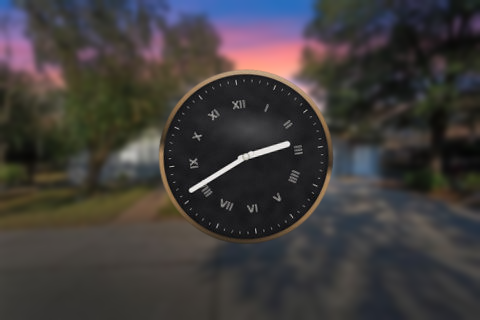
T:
2.41
